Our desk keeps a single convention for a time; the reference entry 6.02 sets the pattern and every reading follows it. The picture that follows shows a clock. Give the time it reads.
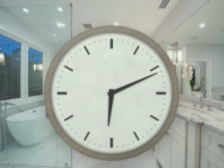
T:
6.11
